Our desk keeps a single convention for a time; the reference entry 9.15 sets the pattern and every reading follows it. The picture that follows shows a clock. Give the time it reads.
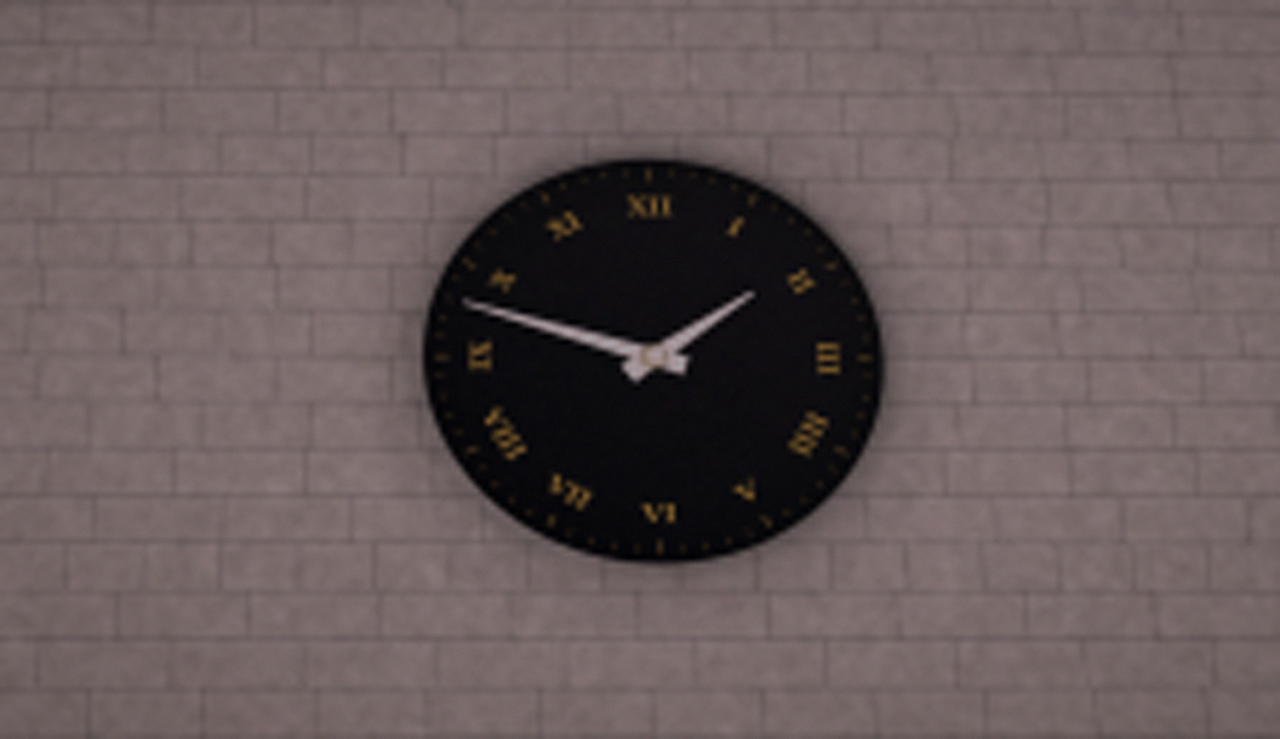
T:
1.48
